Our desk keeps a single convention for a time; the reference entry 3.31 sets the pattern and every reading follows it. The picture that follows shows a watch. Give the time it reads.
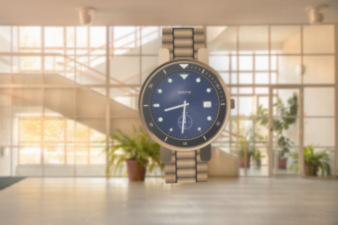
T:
8.31
